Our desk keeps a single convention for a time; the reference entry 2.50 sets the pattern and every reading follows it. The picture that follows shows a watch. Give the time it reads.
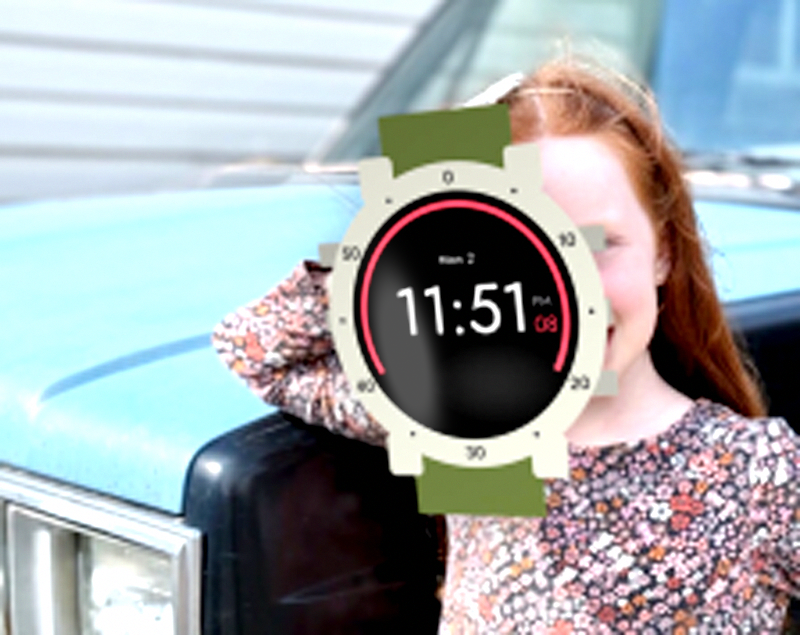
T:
11.51
